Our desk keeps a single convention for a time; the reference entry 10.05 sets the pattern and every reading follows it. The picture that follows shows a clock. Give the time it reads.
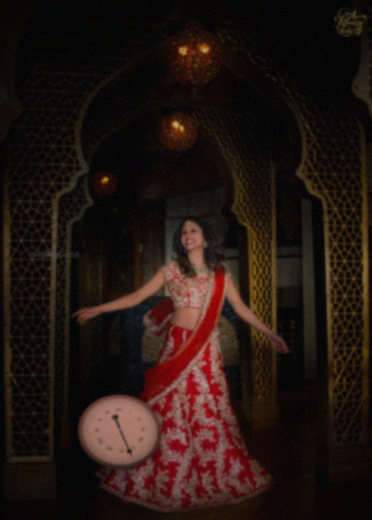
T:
11.27
